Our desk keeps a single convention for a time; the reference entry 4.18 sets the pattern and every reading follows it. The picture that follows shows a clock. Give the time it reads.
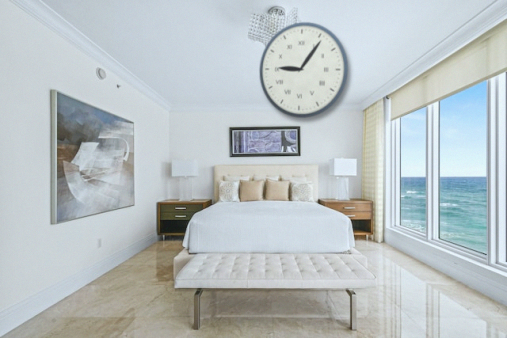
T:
9.06
